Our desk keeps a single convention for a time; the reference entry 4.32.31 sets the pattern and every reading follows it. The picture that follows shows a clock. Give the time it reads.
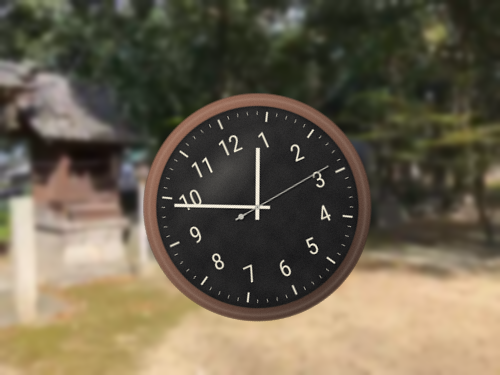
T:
12.49.14
